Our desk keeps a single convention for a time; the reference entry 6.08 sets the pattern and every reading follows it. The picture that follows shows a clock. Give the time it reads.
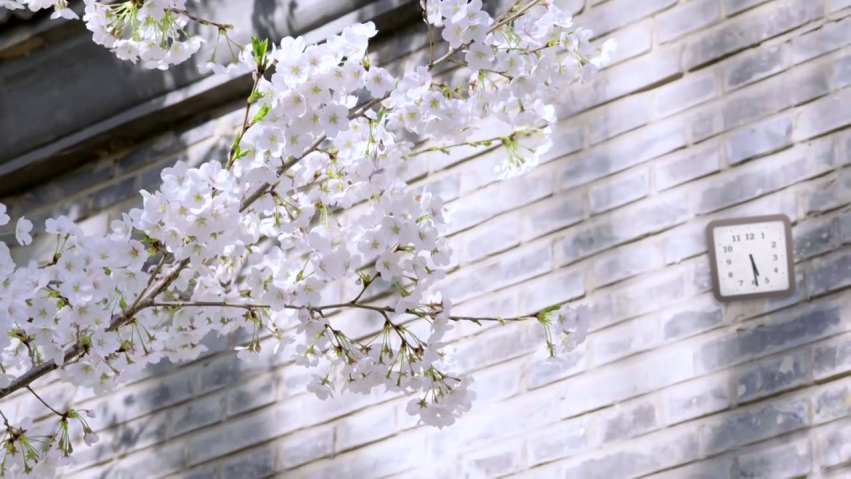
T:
5.29
